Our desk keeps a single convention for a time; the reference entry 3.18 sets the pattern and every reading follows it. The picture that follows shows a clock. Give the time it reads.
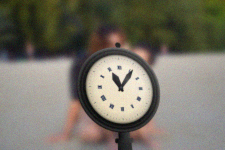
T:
11.06
